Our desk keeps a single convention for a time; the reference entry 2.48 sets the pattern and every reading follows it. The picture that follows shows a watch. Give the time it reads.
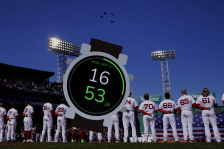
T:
16.53
